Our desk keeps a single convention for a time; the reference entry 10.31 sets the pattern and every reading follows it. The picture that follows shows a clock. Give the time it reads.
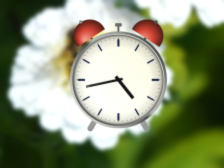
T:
4.43
